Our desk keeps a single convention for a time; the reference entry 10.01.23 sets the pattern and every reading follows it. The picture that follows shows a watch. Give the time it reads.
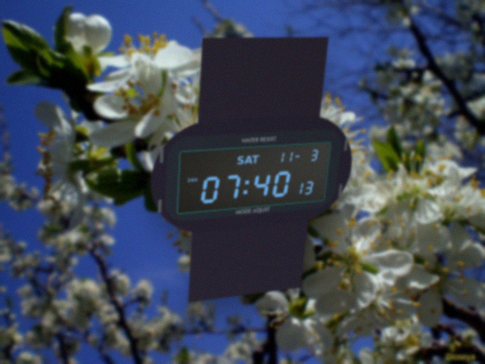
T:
7.40.13
